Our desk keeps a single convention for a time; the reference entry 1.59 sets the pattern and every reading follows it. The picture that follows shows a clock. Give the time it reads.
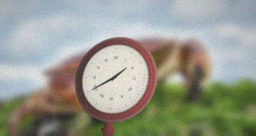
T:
1.40
